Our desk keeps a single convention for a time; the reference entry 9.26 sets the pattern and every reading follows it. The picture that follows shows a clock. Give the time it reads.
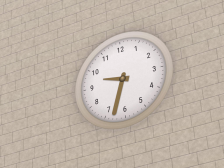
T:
9.33
